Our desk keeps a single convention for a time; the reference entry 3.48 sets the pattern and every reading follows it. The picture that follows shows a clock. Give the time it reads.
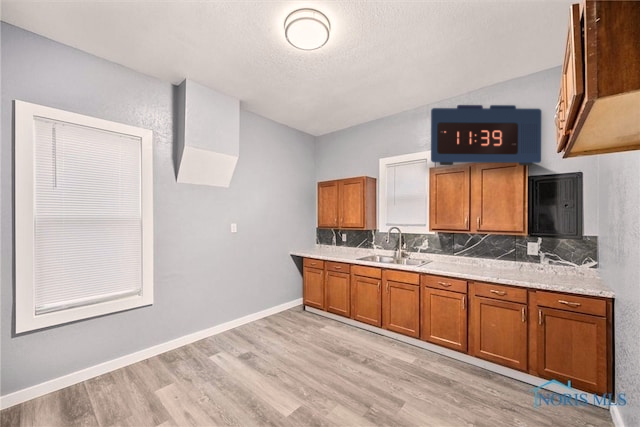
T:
11.39
